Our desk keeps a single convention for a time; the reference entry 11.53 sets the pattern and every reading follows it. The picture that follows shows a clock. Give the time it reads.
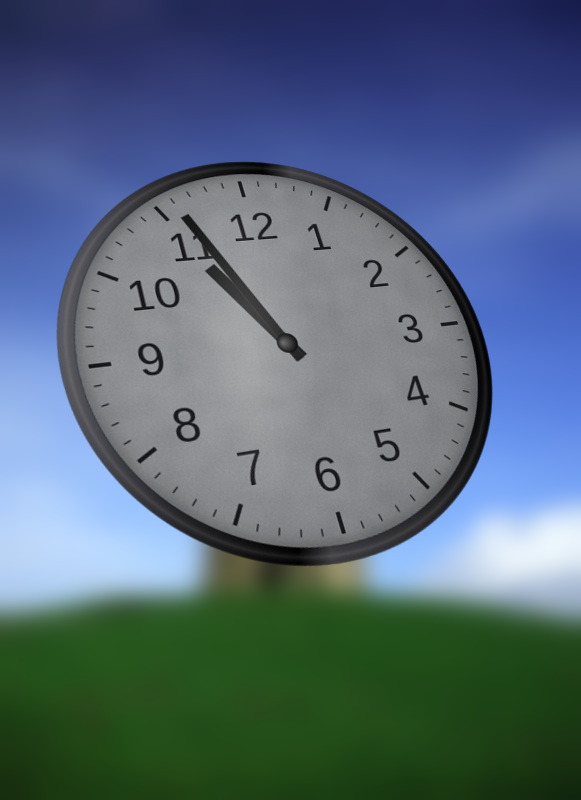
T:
10.56
